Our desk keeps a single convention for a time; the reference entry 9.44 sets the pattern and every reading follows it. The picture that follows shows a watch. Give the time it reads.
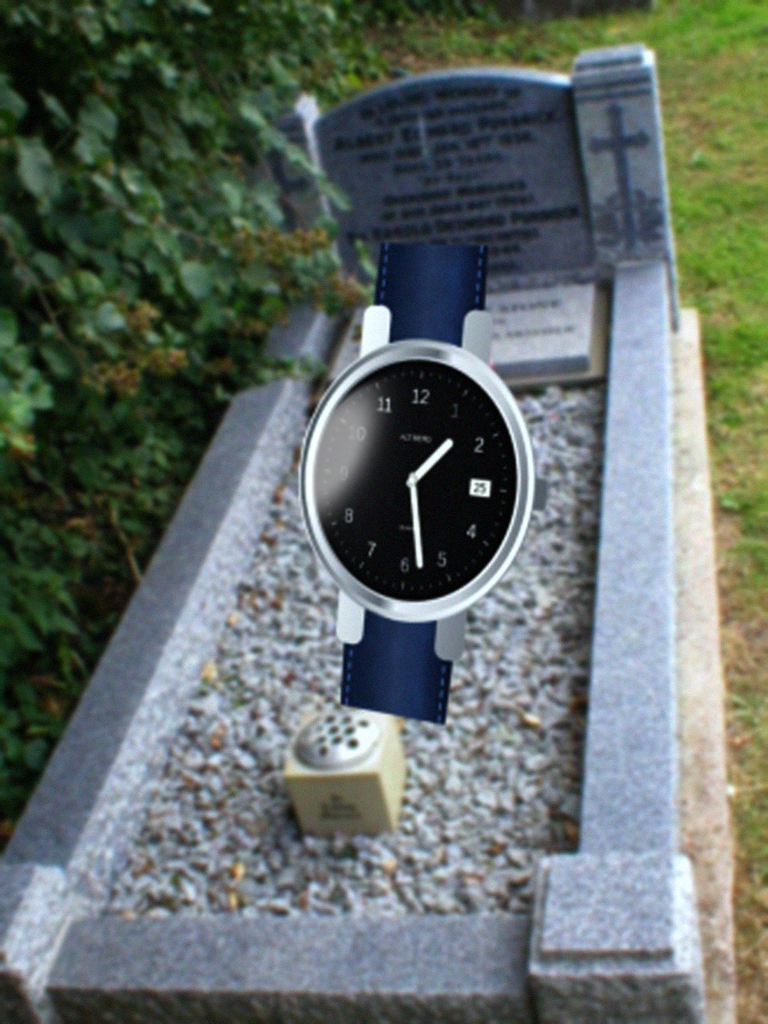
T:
1.28
